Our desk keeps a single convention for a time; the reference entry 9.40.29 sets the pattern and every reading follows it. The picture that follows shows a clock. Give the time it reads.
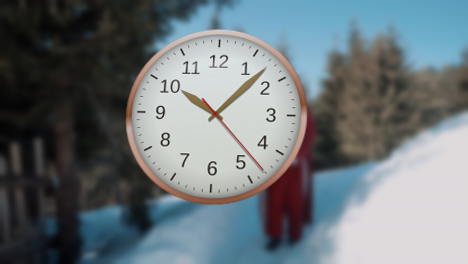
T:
10.07.23
